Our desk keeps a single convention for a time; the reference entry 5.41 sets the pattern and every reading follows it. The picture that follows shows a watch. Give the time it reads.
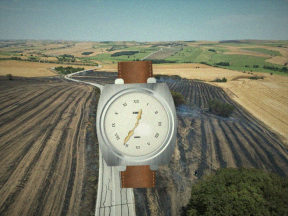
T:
12.36
